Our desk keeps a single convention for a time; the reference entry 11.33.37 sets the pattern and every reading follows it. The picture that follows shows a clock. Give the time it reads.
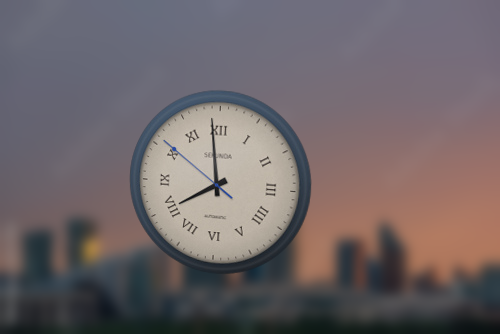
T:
7.58.51
